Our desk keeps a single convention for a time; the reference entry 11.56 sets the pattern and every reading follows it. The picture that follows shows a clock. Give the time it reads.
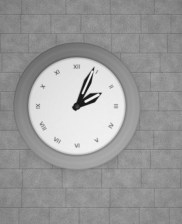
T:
2.04
